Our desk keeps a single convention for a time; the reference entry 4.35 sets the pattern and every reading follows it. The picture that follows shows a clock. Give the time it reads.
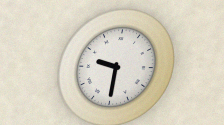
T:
9.30
